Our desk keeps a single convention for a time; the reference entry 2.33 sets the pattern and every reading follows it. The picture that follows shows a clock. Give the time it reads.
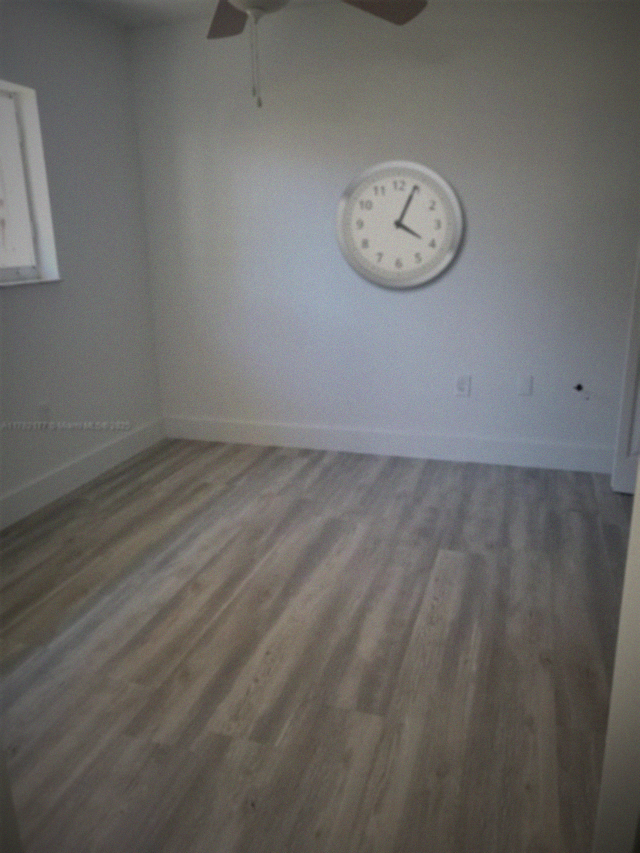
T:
4.04
